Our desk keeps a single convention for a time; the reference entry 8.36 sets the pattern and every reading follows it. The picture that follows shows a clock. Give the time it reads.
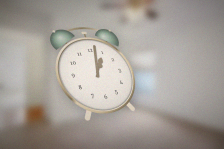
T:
1.02
